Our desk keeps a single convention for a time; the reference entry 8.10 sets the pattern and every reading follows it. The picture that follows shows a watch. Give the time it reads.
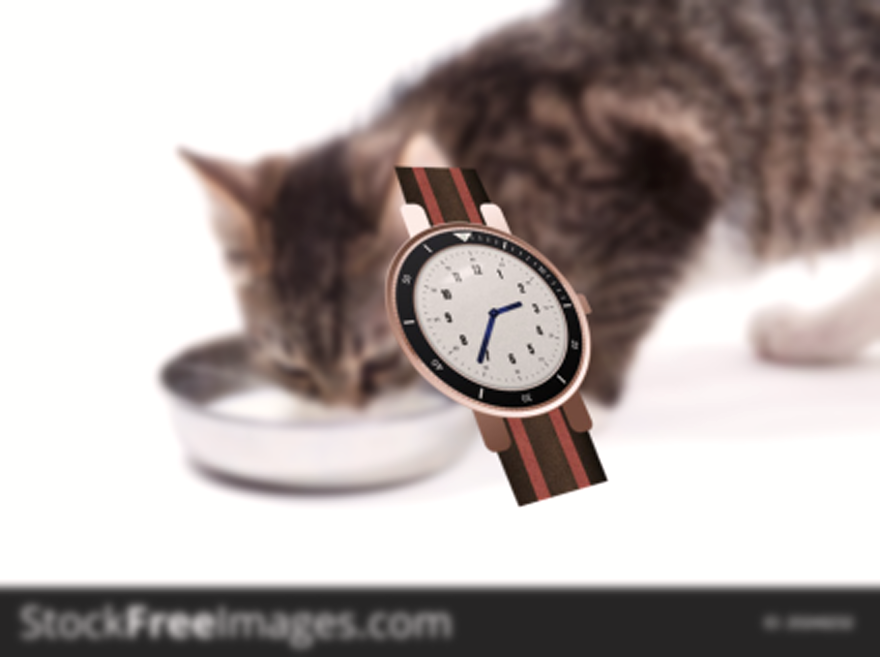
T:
2.36
